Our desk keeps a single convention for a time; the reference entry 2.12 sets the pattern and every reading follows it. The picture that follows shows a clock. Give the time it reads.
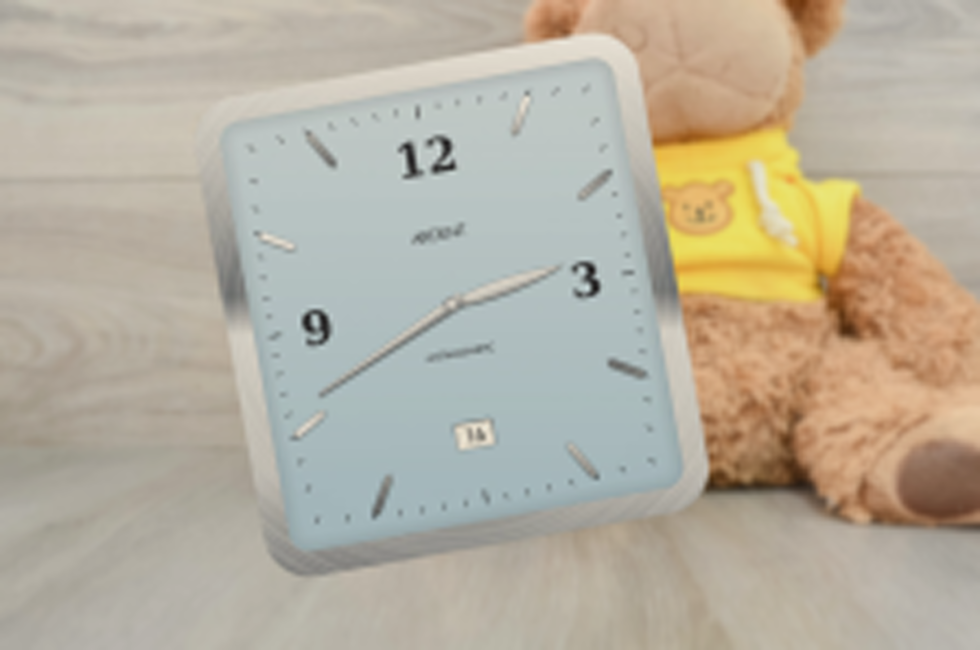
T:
2.41
